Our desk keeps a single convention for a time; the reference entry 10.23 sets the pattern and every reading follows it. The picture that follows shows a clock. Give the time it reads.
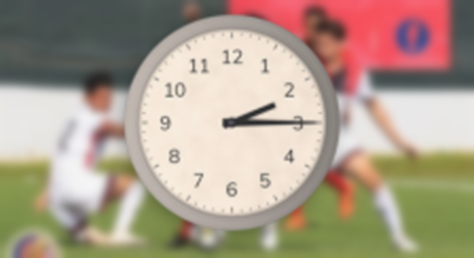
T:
2.15
